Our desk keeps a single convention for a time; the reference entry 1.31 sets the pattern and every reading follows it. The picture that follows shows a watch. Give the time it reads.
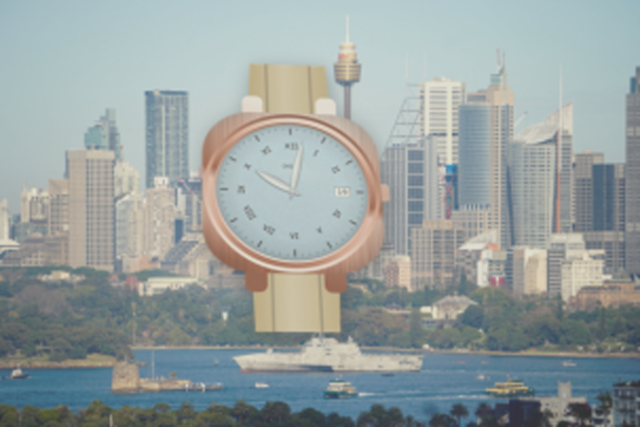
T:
10.02
